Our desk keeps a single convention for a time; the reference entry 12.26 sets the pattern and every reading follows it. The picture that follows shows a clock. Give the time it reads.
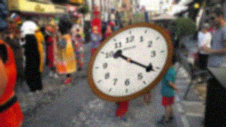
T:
10.21
